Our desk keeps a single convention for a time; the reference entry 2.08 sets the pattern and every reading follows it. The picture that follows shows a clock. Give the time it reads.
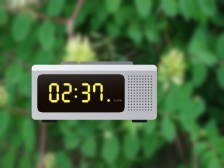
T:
2.37
